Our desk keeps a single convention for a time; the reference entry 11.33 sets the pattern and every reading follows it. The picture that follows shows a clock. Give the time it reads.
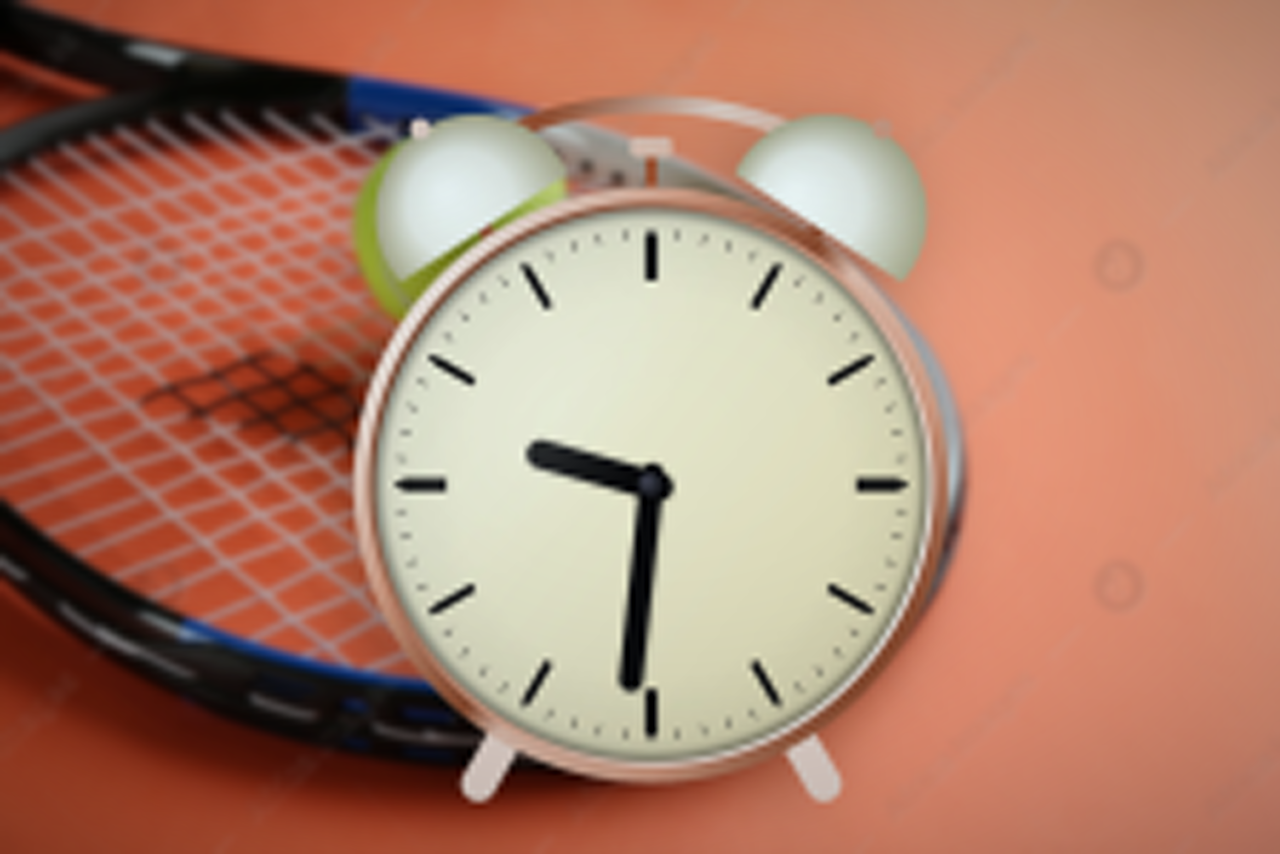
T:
9.31
